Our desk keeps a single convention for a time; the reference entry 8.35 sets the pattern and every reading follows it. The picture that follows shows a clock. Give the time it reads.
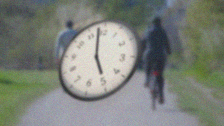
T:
4.58
